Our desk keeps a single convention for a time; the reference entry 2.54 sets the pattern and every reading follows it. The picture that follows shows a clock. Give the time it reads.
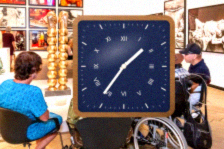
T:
1.36
